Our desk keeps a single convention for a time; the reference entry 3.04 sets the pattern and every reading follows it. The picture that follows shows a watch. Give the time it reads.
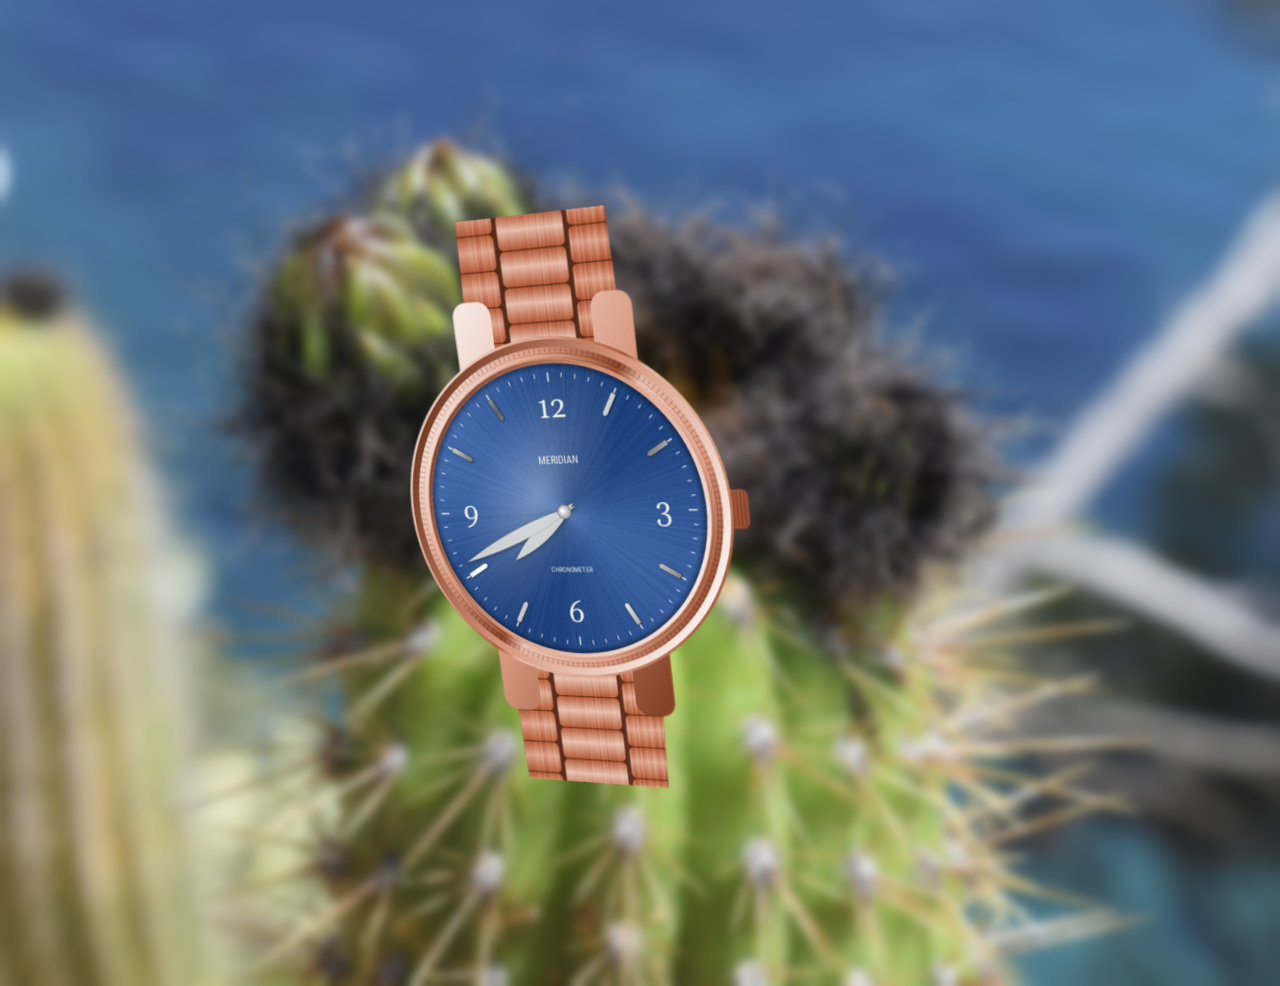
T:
7.41
